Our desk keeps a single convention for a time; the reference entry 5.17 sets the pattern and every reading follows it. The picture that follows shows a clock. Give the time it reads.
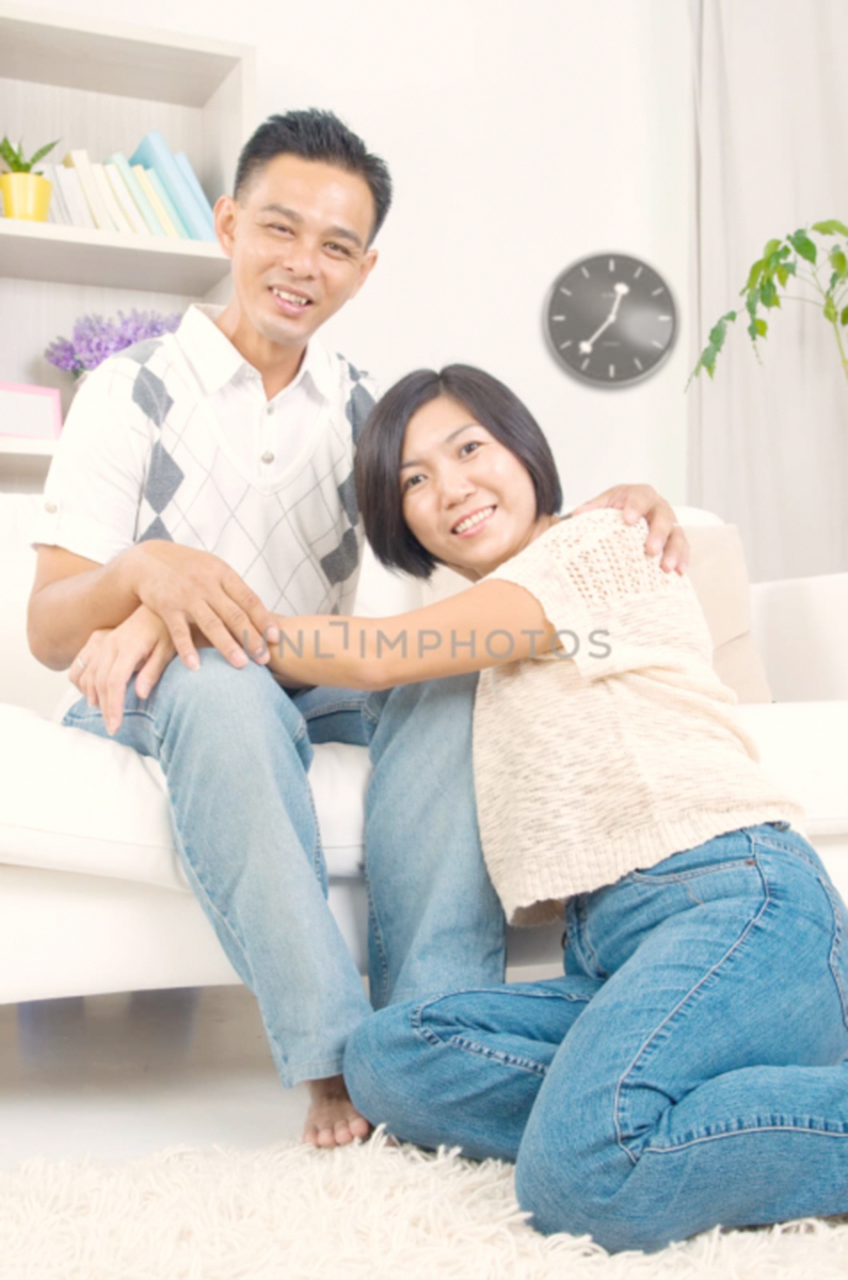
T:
12.37
